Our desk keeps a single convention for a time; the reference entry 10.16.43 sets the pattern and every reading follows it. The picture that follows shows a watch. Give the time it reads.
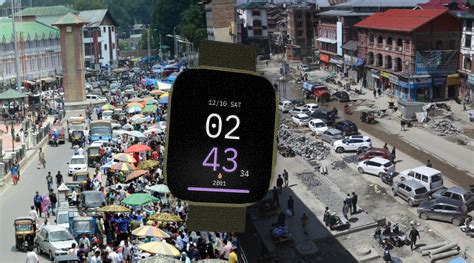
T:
2.43.34
